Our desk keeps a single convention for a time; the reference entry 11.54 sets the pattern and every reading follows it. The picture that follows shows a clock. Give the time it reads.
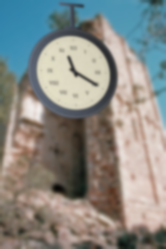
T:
11.20
